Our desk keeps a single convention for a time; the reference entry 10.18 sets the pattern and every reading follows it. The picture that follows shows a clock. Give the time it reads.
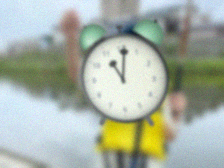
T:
11.01
